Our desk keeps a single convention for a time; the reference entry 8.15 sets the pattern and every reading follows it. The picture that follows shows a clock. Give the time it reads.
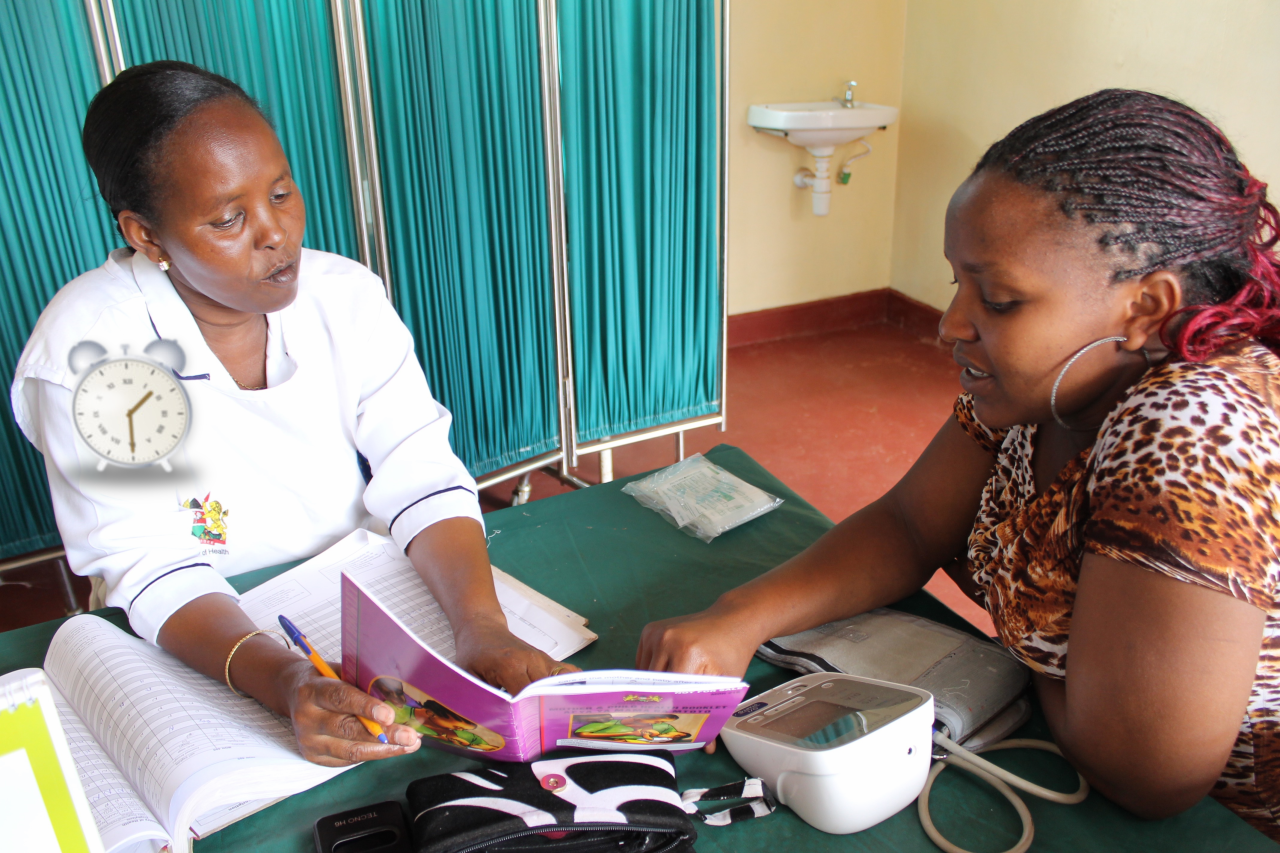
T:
1.30
